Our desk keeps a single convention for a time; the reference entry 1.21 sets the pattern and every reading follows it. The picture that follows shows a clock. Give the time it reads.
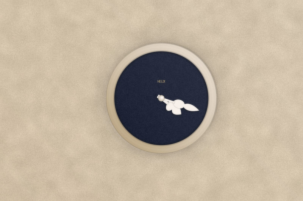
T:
4.18
